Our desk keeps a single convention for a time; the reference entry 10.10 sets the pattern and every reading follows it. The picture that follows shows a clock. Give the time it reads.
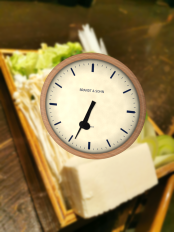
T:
6.34
